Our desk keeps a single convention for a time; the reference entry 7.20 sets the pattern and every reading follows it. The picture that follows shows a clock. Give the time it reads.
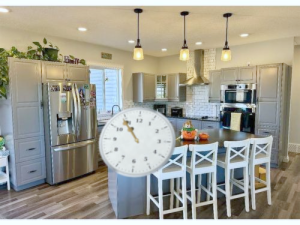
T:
10.54
